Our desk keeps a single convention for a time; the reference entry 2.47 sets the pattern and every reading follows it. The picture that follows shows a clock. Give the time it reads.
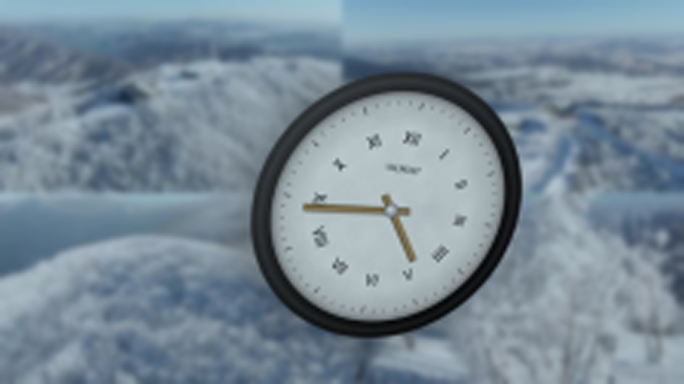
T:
4.44
